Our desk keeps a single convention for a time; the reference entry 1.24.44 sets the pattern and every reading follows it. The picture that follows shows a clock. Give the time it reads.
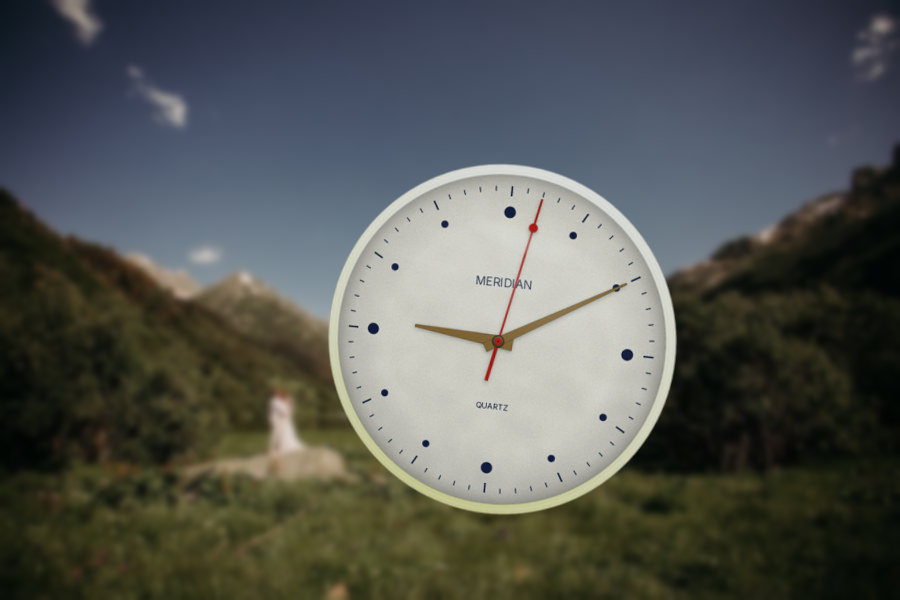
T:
9.10.02
